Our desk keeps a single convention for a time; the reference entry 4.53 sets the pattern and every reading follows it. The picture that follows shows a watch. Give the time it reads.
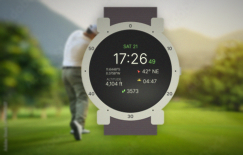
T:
17.26
